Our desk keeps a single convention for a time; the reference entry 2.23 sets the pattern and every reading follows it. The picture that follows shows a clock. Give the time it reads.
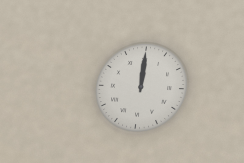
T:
12.00
